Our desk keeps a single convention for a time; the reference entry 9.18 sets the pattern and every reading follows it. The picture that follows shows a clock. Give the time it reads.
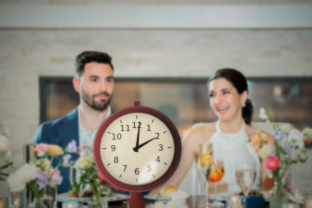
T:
2.01
